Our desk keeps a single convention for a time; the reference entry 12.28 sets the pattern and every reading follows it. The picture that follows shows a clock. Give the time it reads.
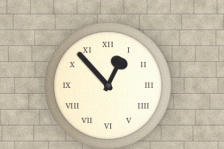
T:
12.53
